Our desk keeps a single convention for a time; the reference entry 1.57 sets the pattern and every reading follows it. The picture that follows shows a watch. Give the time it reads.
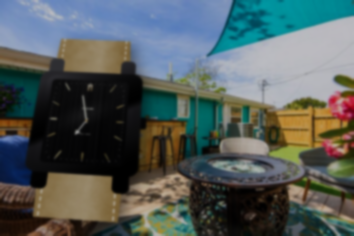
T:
6.58
